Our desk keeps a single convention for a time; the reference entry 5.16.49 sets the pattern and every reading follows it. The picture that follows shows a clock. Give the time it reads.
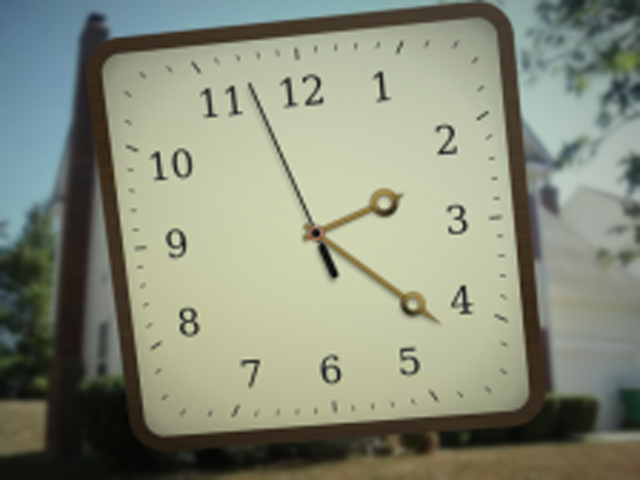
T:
2.21.57
